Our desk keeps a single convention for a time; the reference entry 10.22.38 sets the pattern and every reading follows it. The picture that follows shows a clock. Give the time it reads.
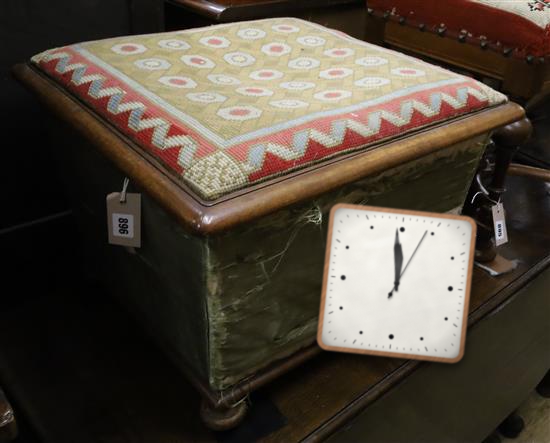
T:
11.59.04
